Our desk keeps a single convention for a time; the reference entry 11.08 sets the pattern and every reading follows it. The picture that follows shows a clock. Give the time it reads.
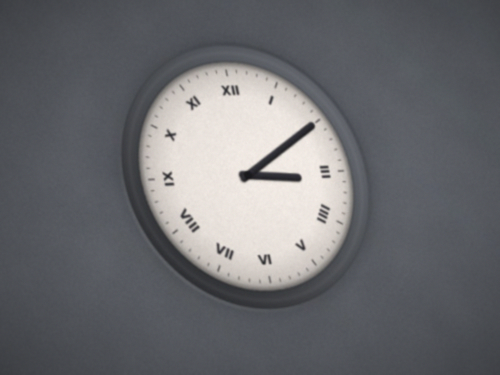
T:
3.10
